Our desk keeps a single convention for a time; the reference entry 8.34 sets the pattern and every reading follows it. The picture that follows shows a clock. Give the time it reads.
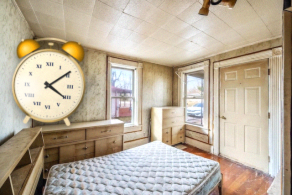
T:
4.09
